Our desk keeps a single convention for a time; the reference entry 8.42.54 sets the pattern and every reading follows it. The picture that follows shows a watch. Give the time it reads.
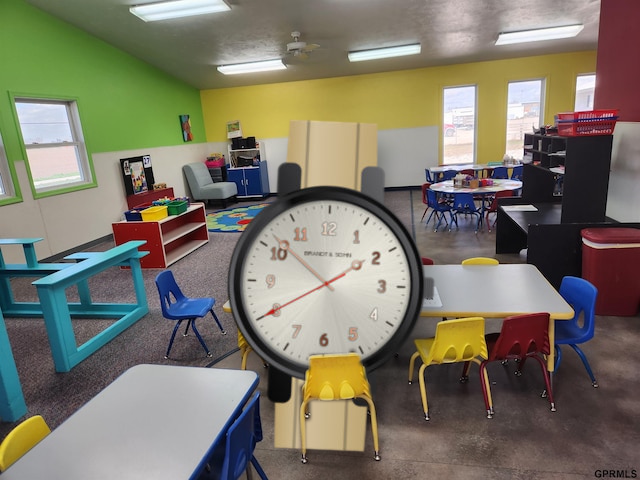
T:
1.51.40
